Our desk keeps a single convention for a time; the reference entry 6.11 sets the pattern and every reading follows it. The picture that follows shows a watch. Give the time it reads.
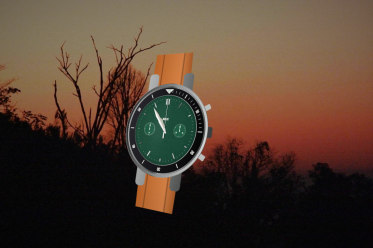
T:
10.54
